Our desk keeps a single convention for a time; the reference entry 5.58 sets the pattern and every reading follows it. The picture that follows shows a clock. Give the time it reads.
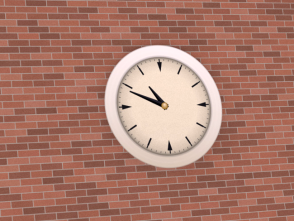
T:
10.49
